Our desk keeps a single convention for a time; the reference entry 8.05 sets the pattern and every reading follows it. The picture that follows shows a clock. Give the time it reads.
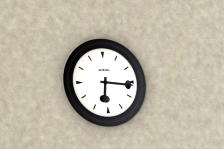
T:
6.16
